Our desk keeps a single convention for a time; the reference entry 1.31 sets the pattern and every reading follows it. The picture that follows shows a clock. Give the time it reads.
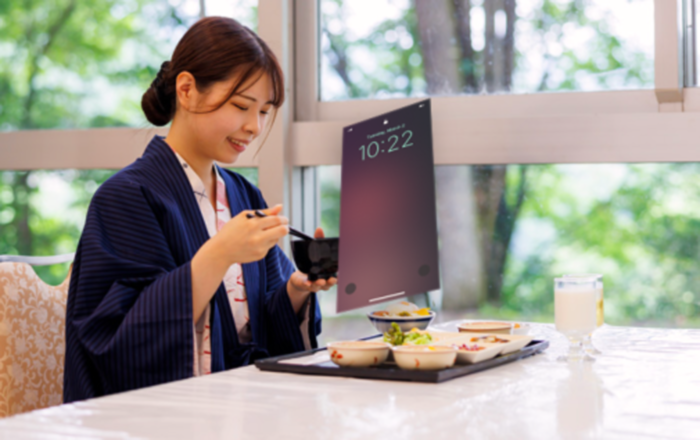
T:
10.22
